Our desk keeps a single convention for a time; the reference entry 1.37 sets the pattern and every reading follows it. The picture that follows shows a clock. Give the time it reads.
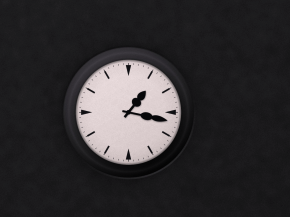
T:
1.17
